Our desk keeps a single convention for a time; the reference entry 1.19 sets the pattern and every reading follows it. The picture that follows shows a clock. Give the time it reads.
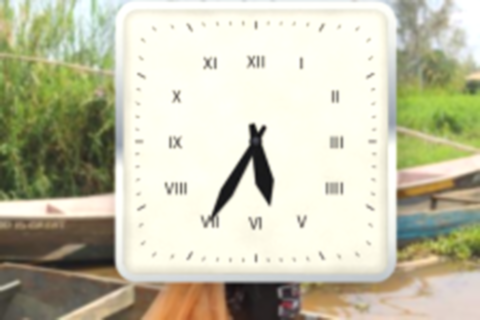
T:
5.35
